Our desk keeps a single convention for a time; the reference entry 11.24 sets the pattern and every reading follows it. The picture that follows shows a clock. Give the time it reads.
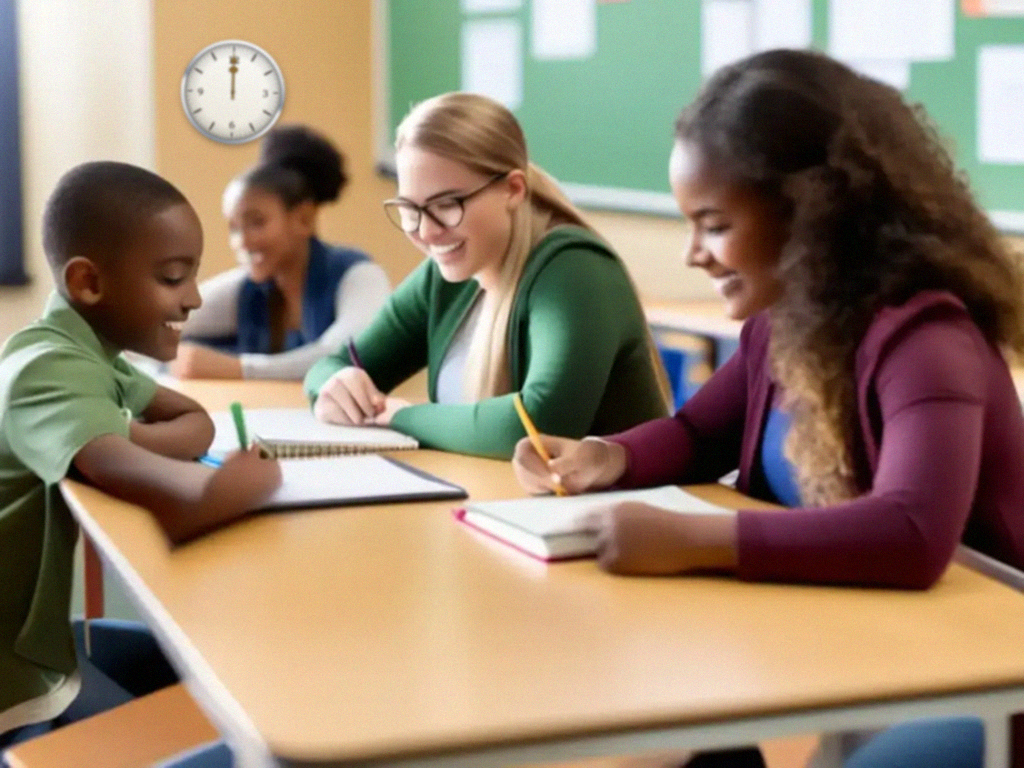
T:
12.00
